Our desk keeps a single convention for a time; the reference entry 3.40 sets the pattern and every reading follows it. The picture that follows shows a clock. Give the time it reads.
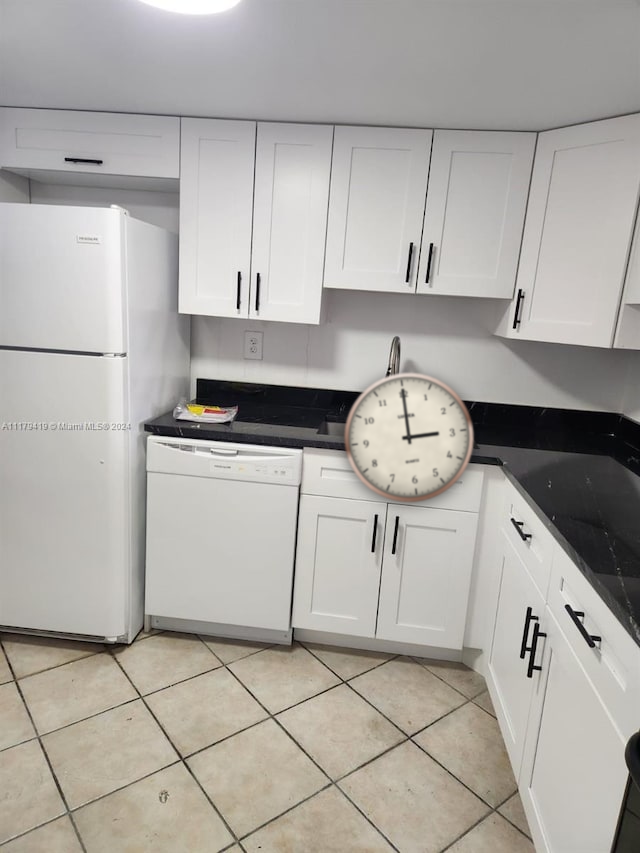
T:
3.00
